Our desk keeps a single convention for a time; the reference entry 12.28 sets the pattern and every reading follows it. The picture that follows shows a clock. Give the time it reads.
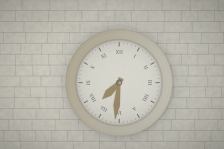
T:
7.31
